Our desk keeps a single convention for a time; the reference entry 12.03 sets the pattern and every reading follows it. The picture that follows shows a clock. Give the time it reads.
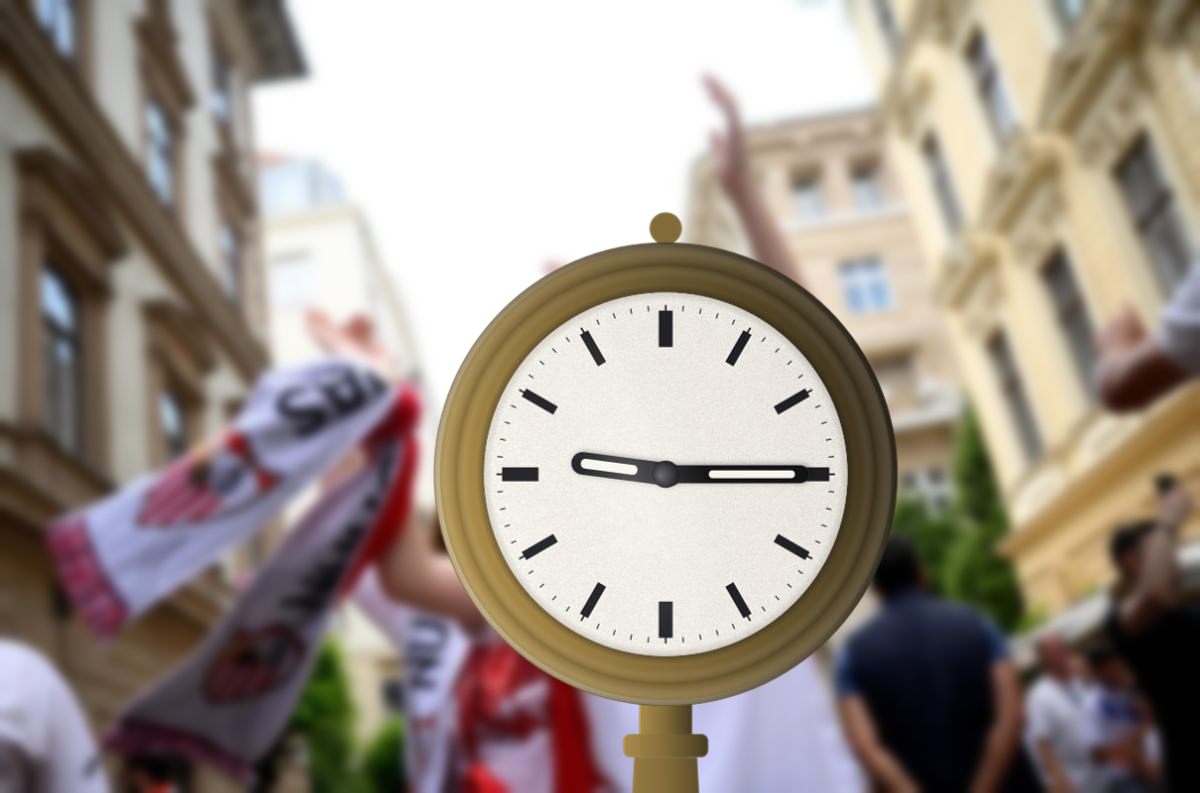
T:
9.15
